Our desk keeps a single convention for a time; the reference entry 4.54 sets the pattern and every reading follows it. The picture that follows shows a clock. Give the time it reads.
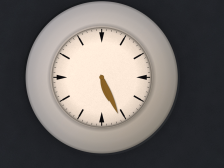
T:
5.26
